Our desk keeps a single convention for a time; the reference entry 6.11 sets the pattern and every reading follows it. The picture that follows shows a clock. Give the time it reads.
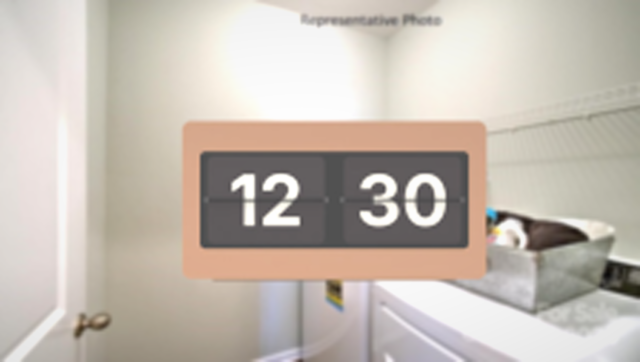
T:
12.30
